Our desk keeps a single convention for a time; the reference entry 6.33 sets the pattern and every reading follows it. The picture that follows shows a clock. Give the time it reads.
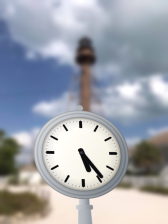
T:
5.24
